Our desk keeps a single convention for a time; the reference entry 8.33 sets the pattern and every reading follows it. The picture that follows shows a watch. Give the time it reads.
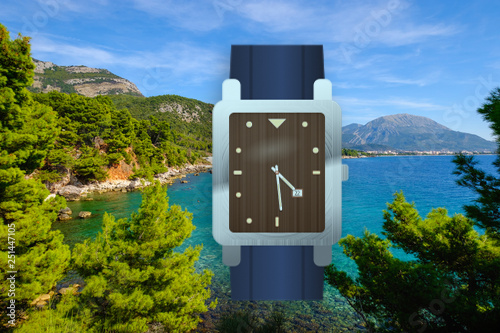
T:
4.29
